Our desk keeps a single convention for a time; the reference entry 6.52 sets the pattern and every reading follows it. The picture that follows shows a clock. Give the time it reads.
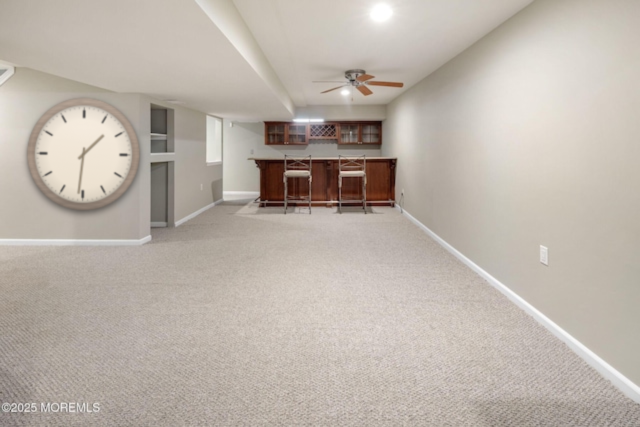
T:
1.31
